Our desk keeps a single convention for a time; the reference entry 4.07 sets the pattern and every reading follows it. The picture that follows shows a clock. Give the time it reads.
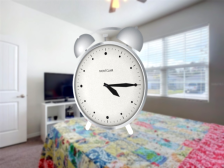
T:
4.15
